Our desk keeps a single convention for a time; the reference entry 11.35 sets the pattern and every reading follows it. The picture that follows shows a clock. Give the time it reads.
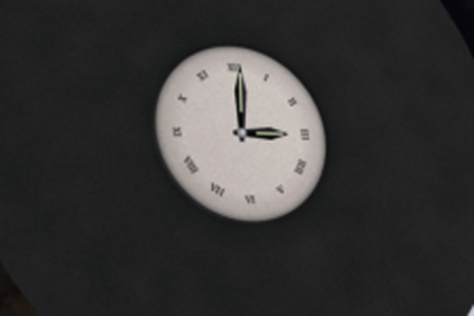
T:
3.01
